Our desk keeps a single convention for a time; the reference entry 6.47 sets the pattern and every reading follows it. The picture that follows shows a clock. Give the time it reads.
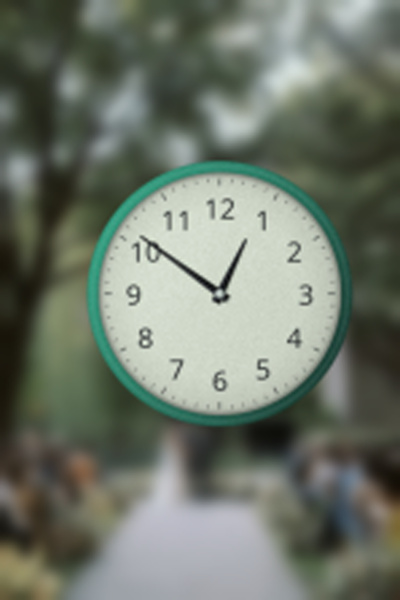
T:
12.51
